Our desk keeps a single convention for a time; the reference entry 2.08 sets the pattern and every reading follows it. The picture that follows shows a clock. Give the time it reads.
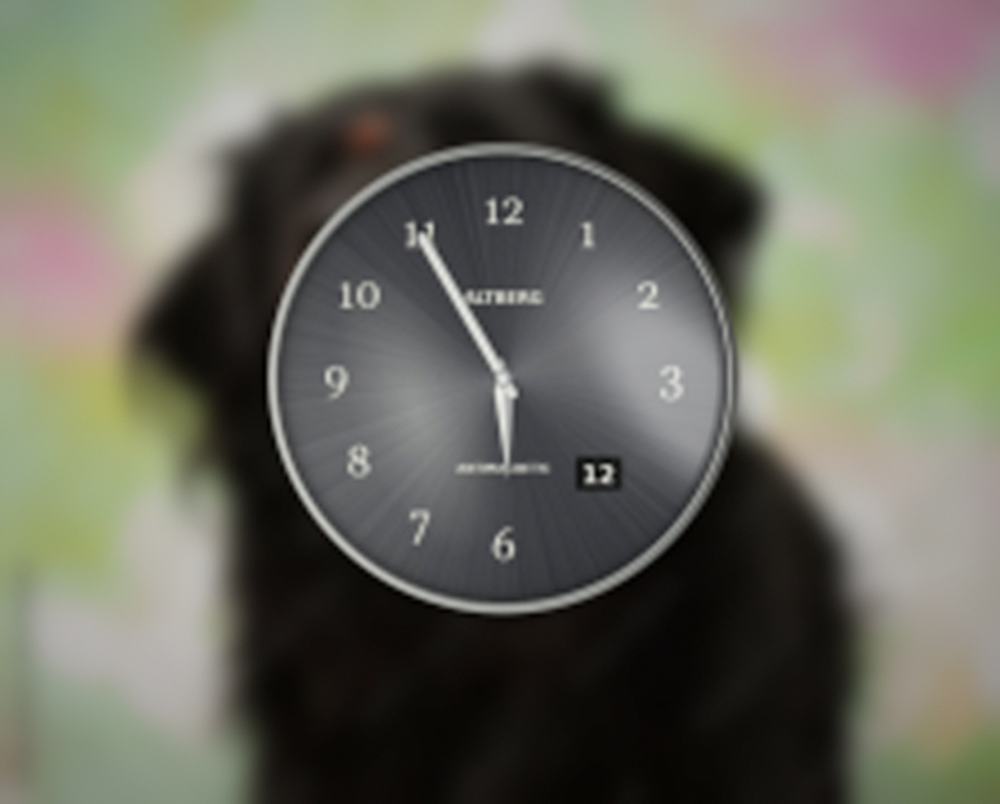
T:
5.55
